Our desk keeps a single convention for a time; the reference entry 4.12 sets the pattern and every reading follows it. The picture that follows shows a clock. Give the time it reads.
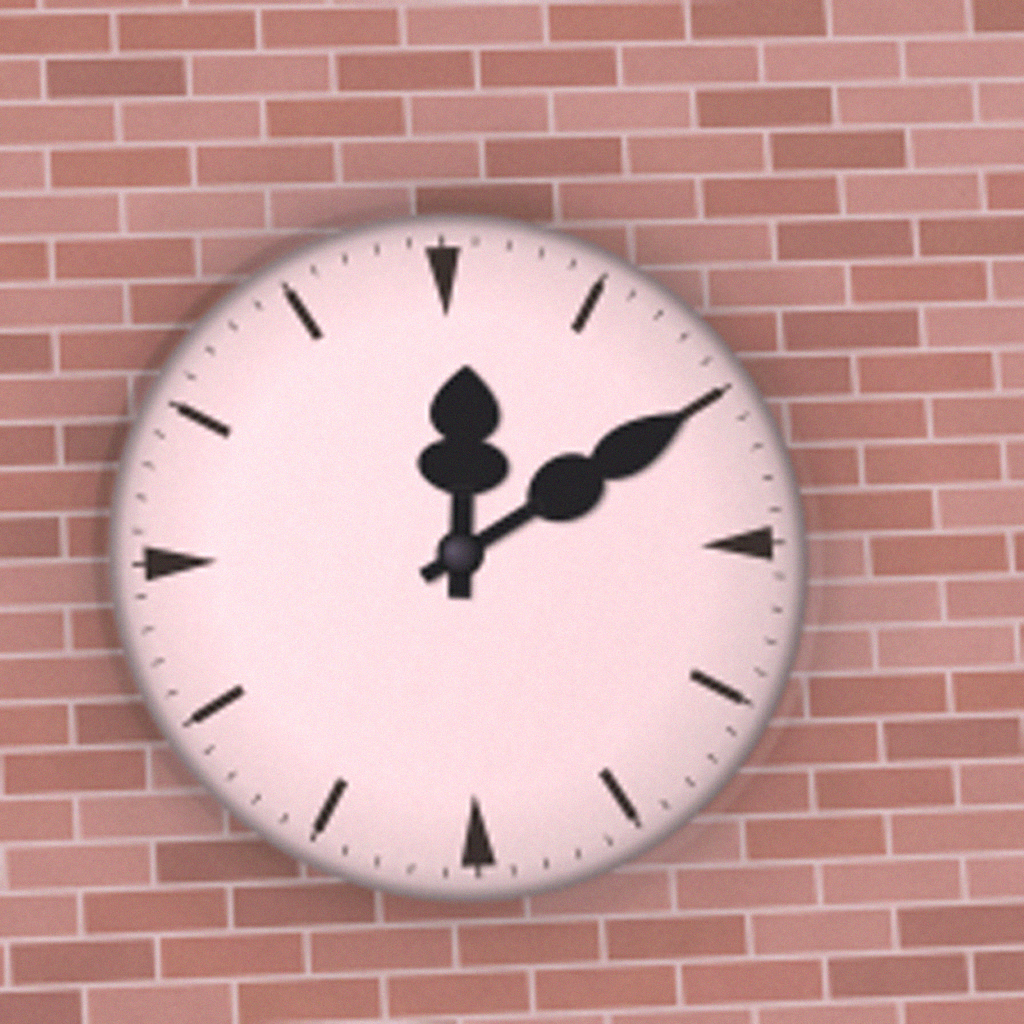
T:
12.10
